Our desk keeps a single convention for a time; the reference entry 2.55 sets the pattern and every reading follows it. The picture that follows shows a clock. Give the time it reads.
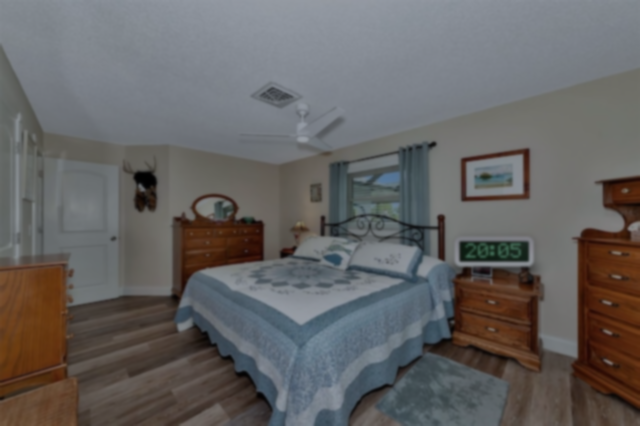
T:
20.05
